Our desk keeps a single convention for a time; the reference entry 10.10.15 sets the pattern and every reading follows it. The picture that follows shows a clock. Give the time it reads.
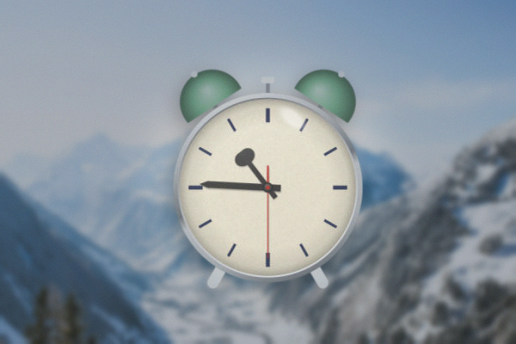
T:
10.45.30
